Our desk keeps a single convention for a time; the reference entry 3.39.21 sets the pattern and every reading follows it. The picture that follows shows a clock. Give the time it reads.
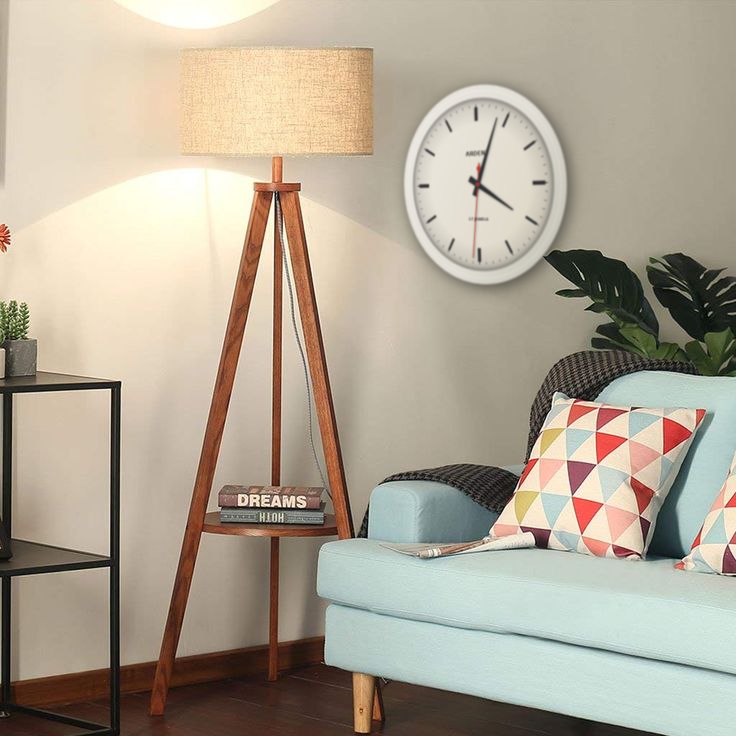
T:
4.03.31
